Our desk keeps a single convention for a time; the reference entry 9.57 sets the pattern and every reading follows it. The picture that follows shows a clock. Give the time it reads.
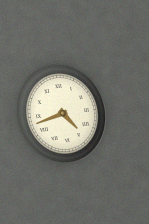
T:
4.43
